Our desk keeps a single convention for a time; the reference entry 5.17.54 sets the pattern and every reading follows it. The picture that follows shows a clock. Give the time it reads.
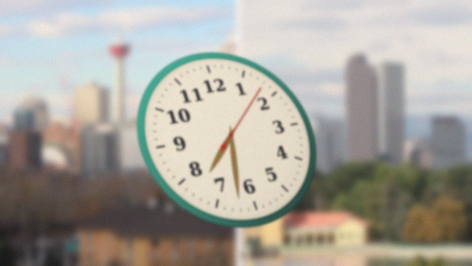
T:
7.32.08
